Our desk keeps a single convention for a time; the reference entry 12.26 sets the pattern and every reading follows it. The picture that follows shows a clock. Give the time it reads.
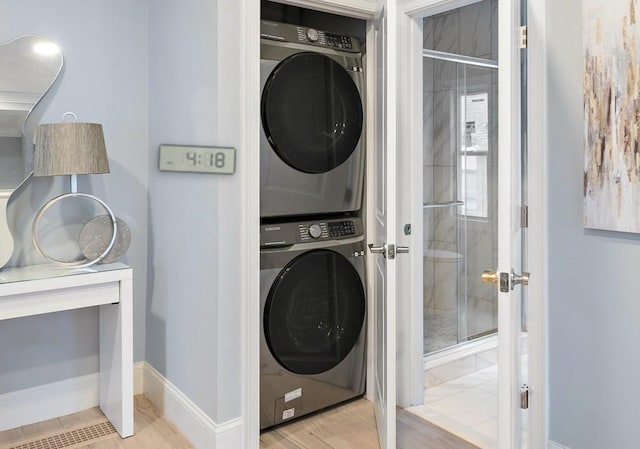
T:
4.18
